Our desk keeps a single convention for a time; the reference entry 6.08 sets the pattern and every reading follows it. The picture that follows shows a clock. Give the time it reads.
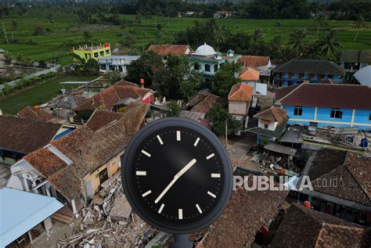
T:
1.37
